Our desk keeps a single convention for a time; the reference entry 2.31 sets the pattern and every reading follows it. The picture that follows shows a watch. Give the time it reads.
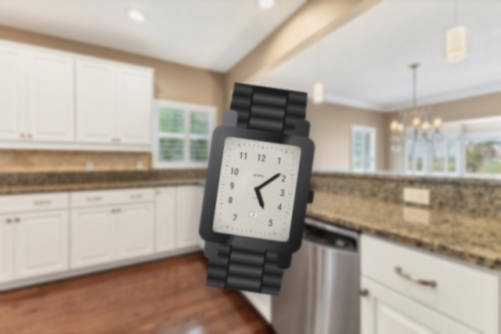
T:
5.08
